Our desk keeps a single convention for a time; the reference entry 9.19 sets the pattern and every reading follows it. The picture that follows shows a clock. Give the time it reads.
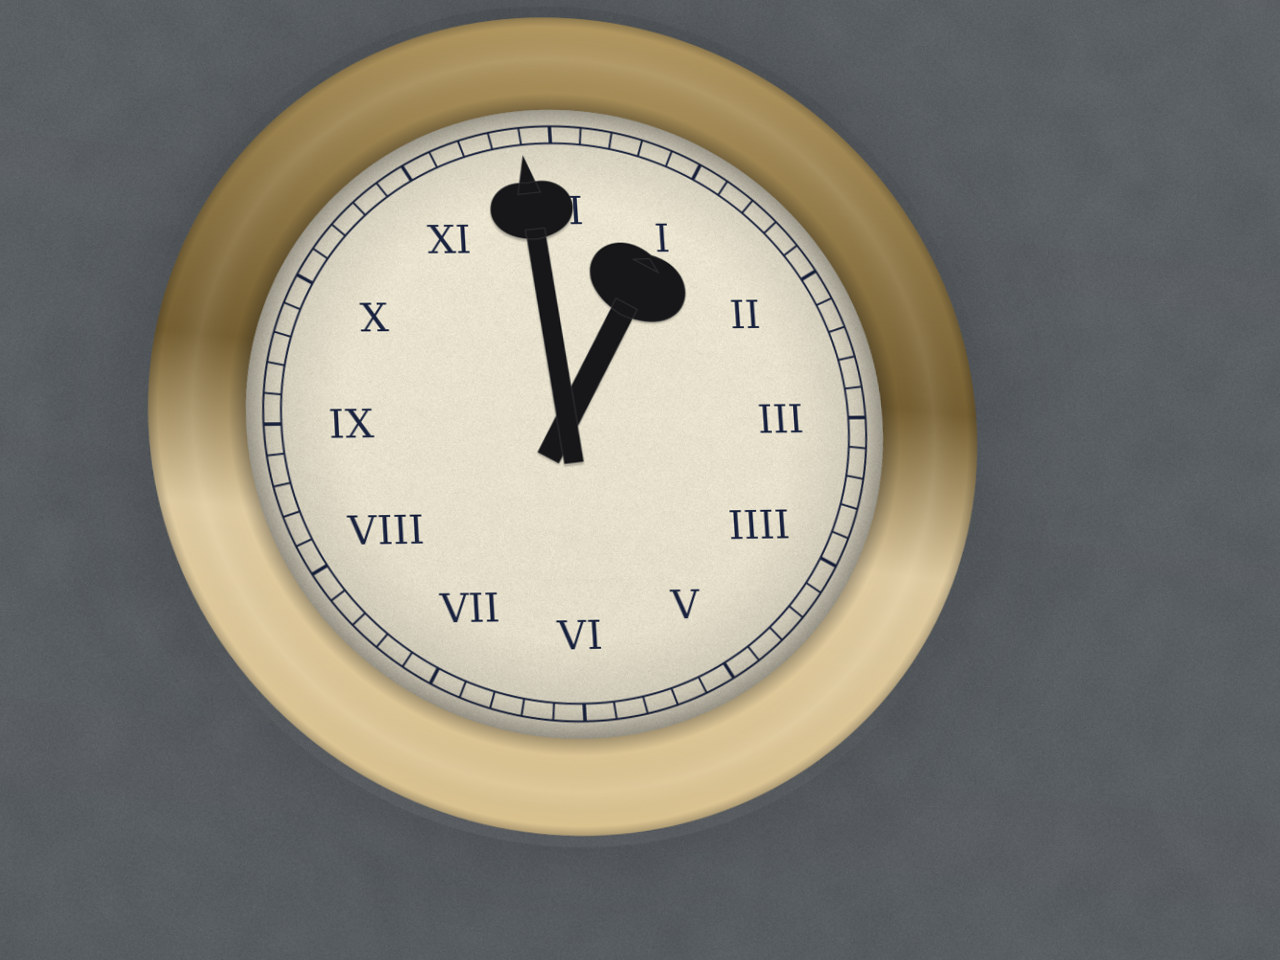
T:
12.59
